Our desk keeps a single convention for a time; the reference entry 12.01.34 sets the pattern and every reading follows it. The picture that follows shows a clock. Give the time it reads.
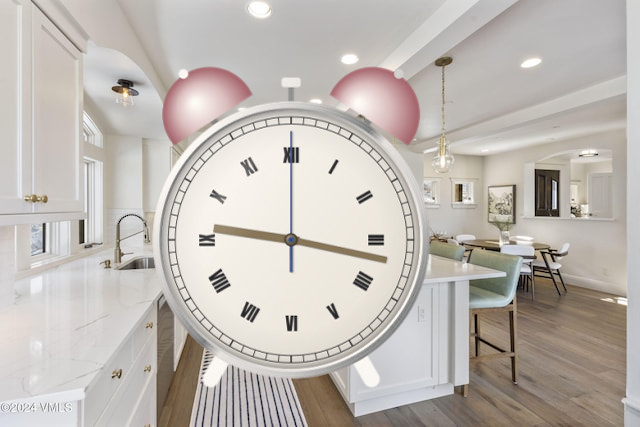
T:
9.17.00
